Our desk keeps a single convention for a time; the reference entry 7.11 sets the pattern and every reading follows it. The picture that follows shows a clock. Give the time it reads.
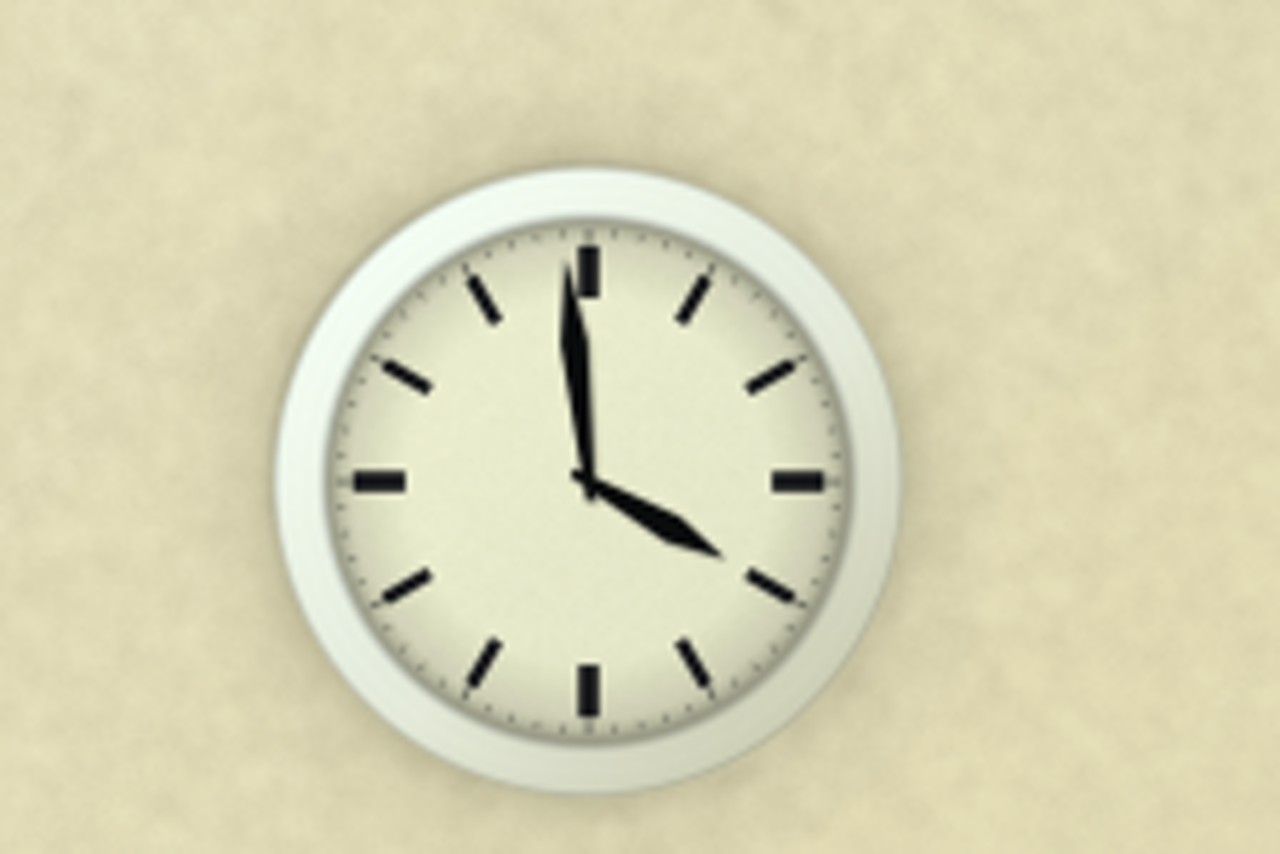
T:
3.59
